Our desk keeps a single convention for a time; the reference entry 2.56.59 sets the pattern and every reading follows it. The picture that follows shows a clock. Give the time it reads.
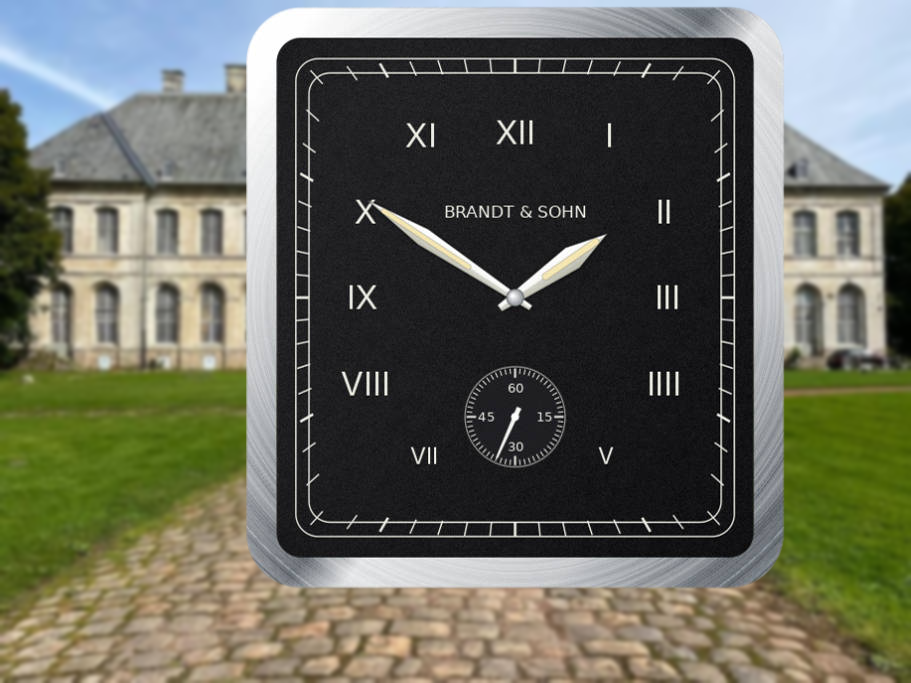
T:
1.50.34
